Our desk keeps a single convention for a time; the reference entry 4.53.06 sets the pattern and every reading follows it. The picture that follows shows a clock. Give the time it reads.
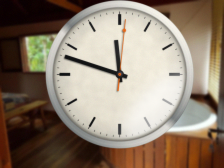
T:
11.48.01
